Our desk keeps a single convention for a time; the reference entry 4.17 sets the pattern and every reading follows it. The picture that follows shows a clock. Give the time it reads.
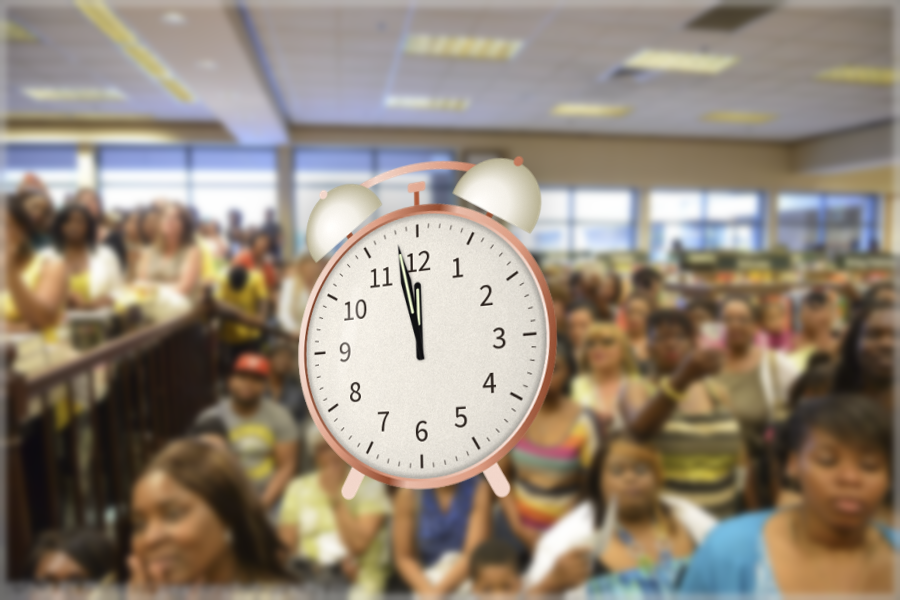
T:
11.58
